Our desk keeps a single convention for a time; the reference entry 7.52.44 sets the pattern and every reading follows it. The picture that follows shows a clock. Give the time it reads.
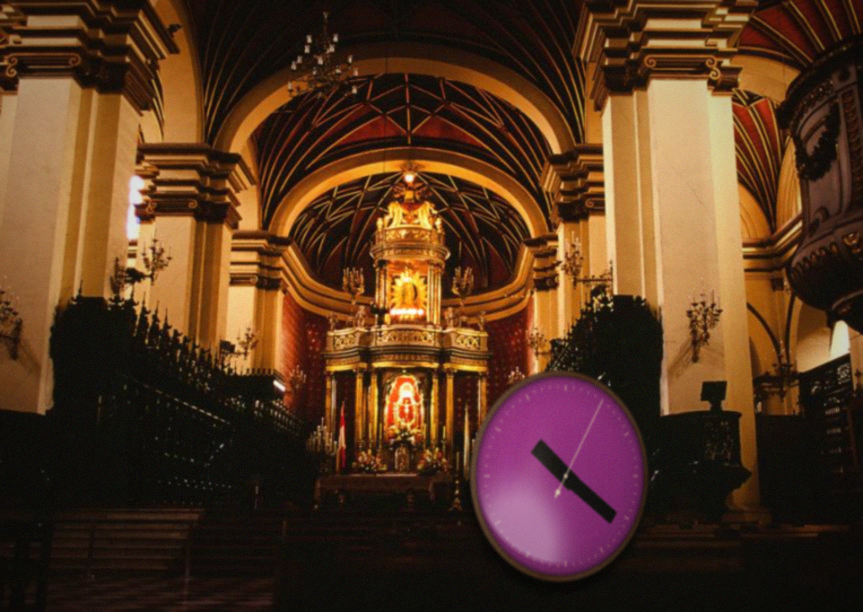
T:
10.21.05
